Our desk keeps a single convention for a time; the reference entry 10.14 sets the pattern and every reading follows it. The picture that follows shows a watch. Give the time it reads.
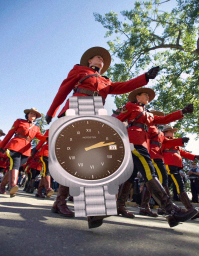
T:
2.13
